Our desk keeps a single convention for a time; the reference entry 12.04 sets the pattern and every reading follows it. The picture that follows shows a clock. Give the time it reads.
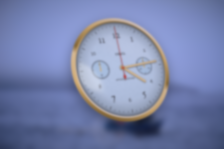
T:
4.14
